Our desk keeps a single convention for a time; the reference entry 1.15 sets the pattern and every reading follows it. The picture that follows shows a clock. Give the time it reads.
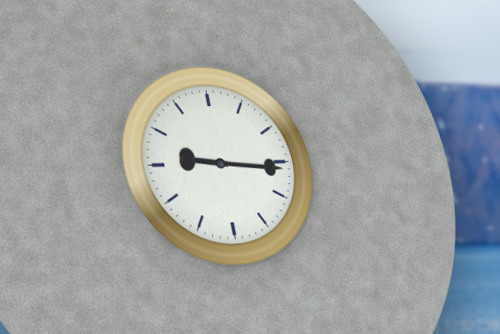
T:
9.16
